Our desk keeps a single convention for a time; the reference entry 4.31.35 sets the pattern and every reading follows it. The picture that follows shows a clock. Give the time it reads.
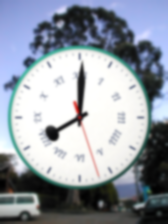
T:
8.00.27
